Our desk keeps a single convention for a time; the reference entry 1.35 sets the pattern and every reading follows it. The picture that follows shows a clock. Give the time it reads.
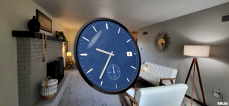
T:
9.36
